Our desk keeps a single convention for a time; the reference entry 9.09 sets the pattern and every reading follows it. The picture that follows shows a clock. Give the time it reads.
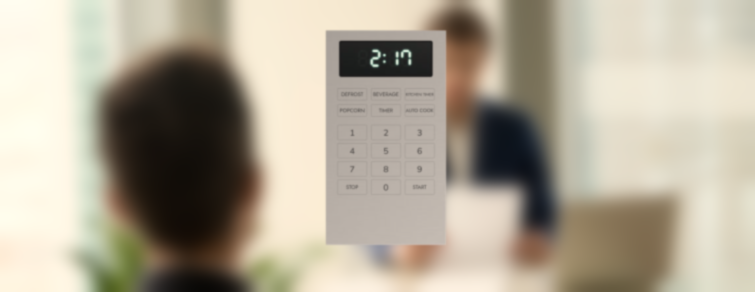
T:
2.17
